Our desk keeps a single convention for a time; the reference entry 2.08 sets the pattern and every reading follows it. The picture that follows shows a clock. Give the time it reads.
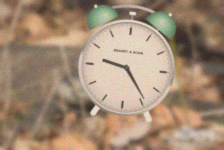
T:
9.24
